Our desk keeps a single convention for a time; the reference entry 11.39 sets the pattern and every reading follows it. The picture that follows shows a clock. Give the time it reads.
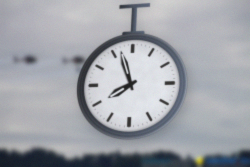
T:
7.57
